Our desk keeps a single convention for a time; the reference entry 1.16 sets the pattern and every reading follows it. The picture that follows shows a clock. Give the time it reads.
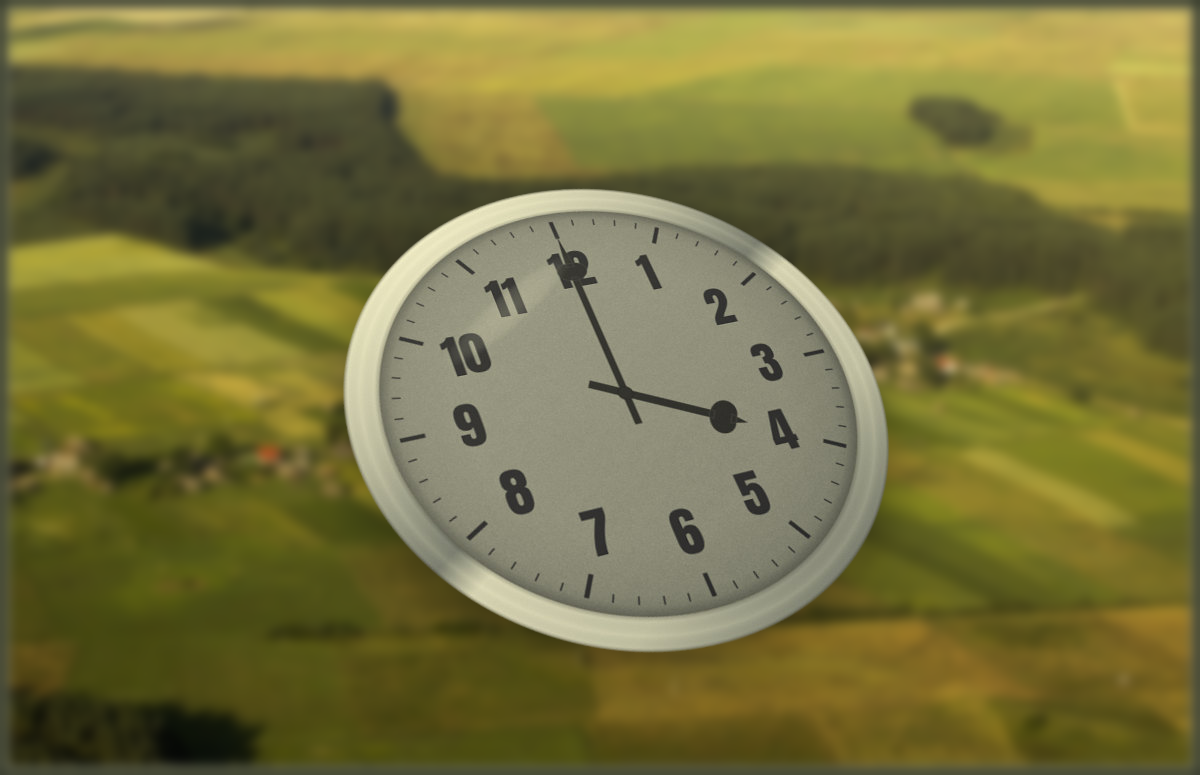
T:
4.00
